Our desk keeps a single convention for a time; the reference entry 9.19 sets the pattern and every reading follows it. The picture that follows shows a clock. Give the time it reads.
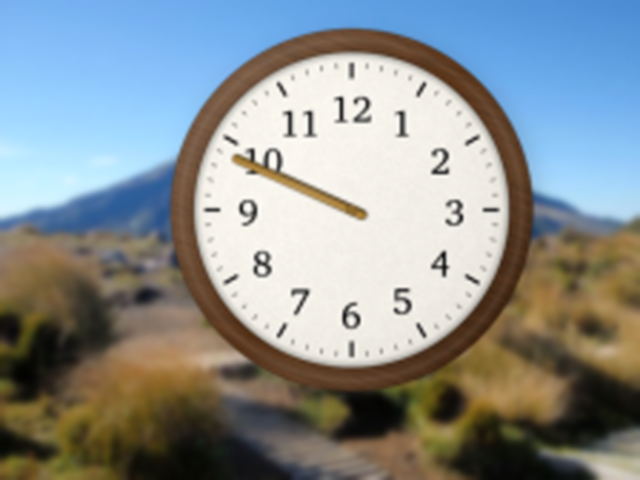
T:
9.49
